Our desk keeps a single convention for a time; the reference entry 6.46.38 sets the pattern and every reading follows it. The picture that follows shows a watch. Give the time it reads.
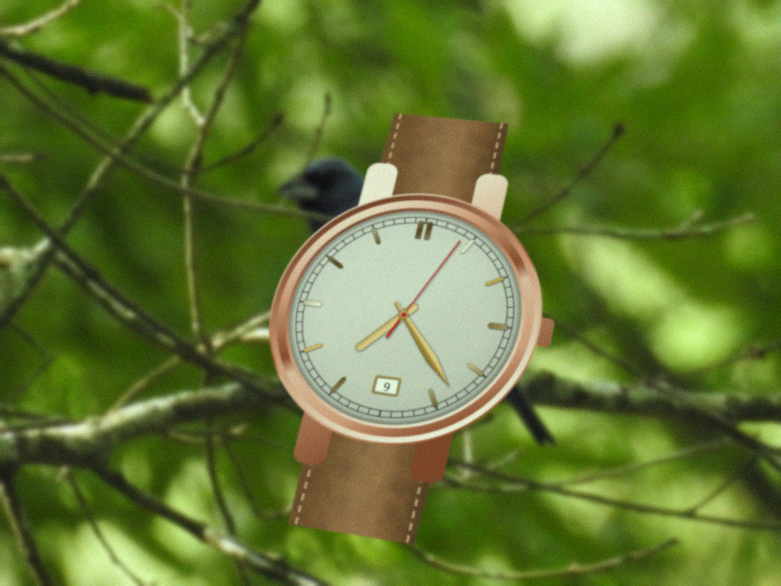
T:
7.23.04
